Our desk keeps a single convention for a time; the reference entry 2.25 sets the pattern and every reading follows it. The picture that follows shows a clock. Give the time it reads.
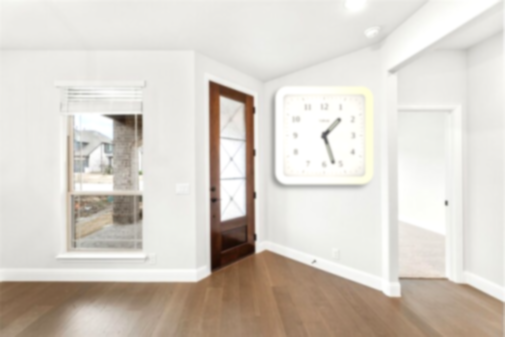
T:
1.27
